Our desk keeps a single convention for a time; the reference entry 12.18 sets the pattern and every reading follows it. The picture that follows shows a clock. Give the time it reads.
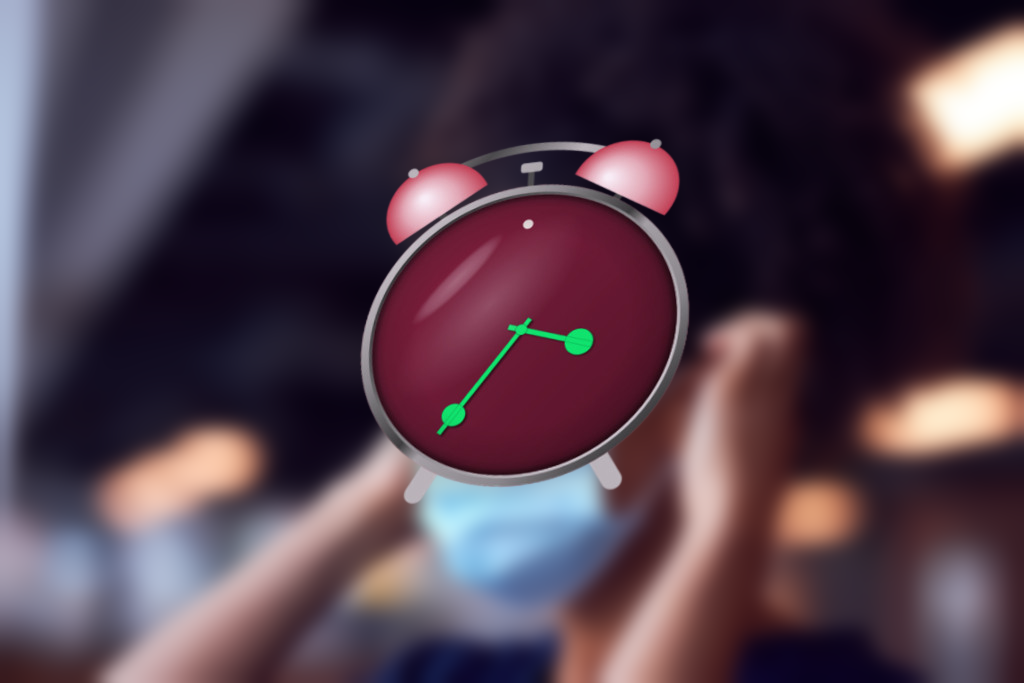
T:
3.36
